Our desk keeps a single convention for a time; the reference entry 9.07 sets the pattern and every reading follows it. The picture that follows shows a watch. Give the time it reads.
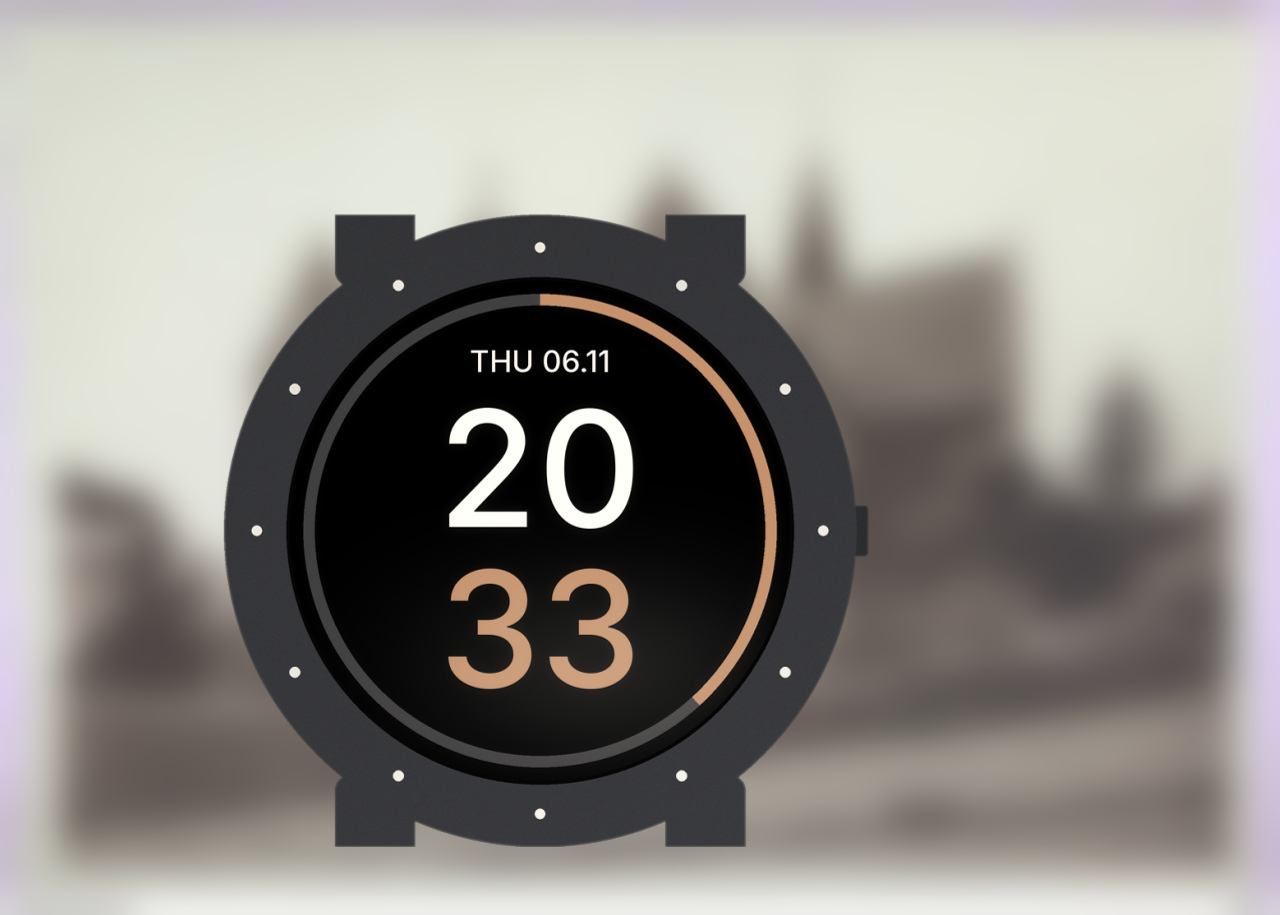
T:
20.33
